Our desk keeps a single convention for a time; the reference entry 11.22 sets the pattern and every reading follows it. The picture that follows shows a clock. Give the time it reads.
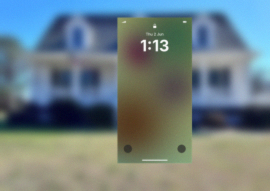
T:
1.13
